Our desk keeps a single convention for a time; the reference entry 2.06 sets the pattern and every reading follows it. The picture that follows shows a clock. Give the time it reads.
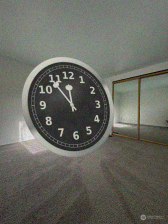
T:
11.54
